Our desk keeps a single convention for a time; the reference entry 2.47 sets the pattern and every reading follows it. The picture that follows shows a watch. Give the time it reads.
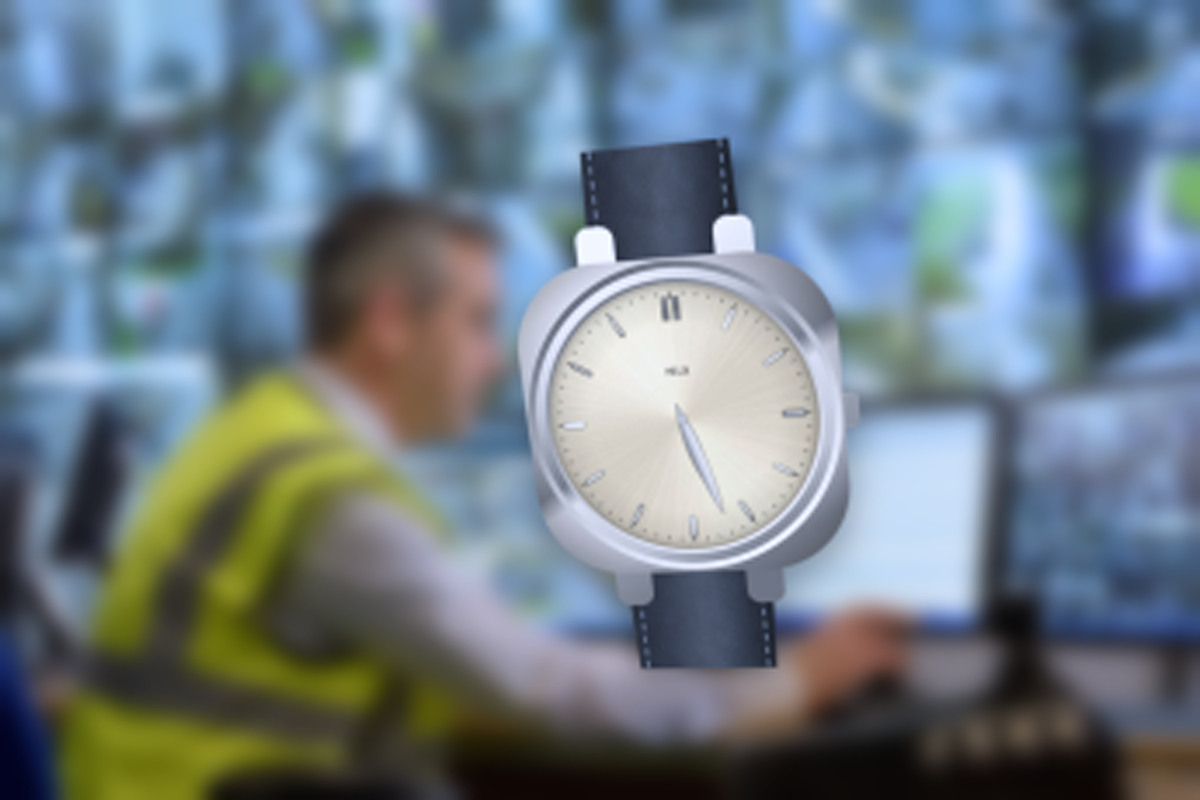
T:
5.27
